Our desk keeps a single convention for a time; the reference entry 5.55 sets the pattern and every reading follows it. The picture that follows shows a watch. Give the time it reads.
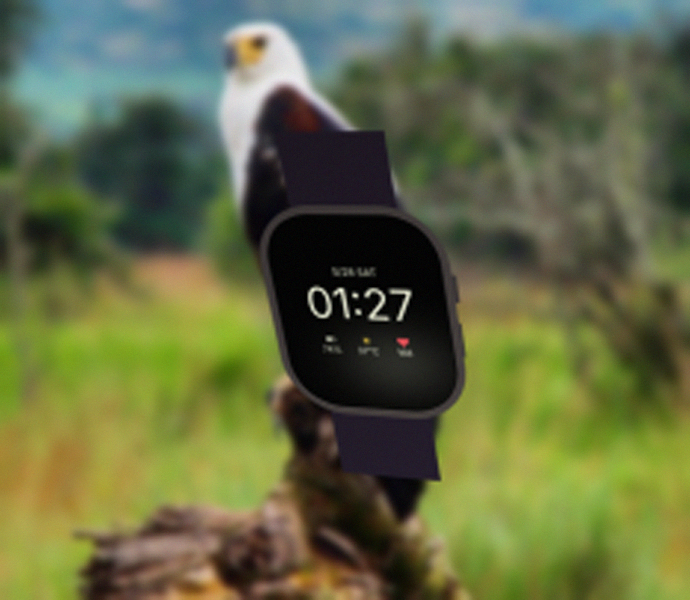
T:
1.27
